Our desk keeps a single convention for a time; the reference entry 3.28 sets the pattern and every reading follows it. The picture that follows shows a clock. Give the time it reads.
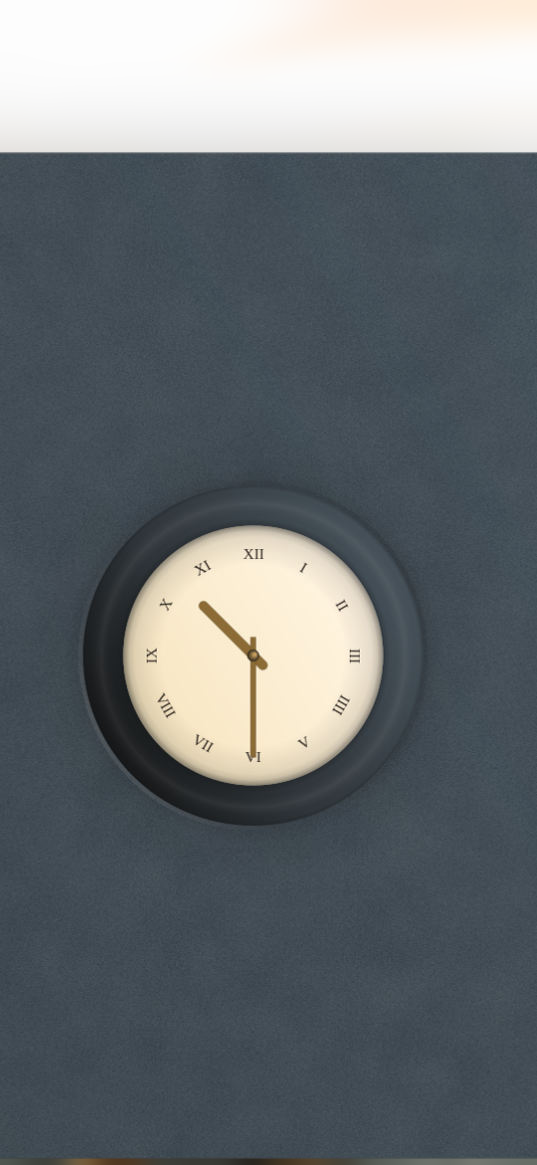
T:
10.30
